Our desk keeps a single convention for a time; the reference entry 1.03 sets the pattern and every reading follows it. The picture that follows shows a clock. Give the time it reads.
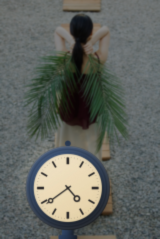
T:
4.39
